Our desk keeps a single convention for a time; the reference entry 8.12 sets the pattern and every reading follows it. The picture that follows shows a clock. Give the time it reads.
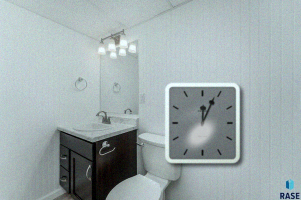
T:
12.04
